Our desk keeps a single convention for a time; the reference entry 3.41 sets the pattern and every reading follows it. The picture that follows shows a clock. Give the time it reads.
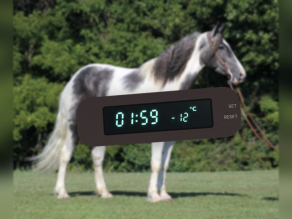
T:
1.59
